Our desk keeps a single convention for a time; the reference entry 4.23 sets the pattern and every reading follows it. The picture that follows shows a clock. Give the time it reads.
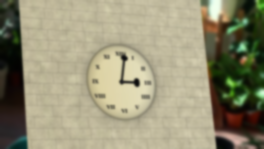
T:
3.02
